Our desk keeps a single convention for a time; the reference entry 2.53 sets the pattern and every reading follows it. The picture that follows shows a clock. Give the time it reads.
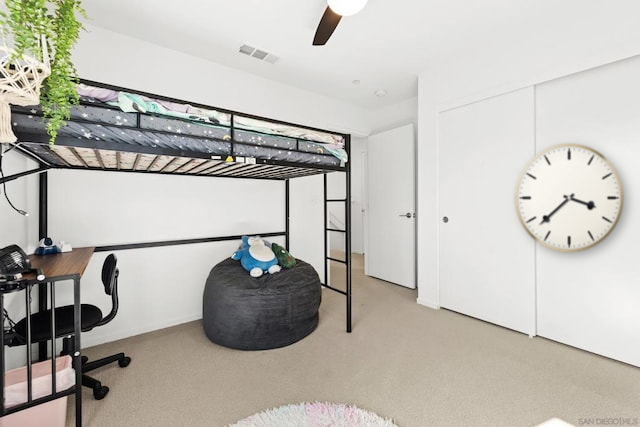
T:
3.38
